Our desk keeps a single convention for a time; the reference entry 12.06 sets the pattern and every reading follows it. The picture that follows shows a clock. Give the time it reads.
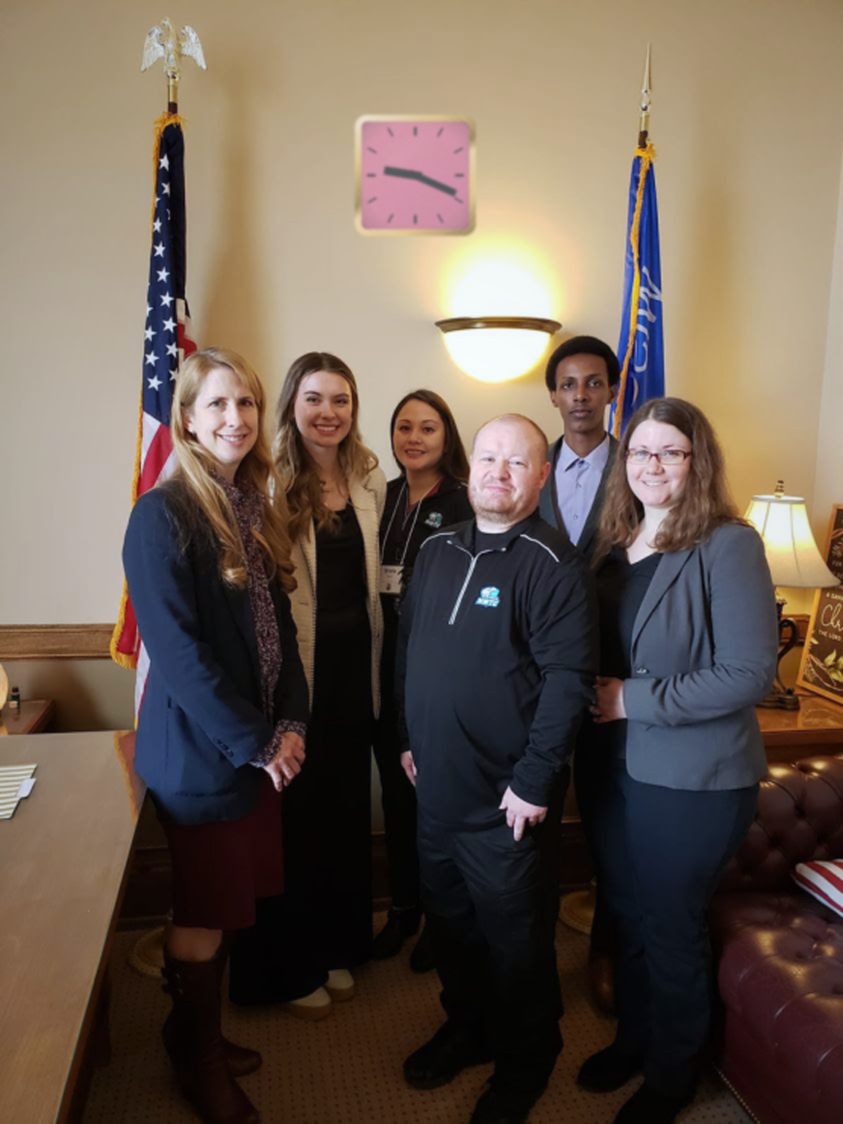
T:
9.19
